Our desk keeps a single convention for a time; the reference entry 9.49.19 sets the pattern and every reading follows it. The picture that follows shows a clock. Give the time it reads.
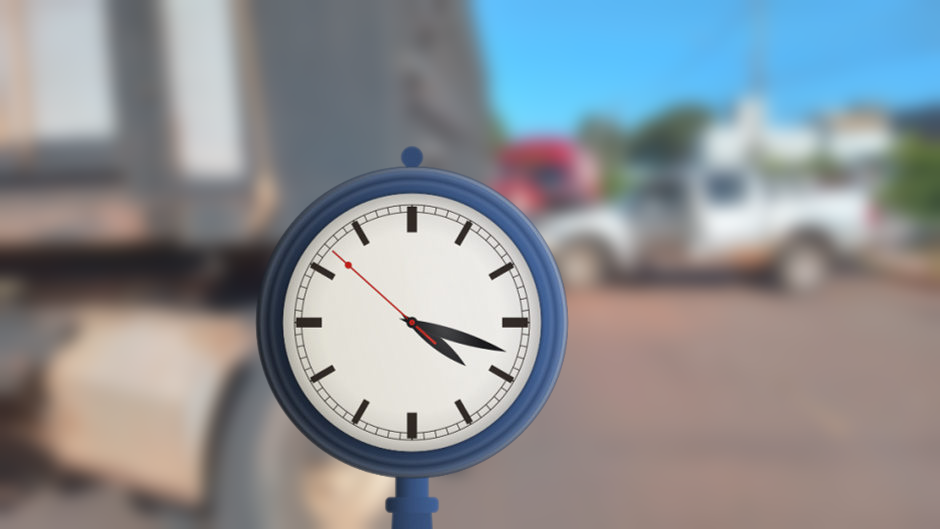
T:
4.17.52
